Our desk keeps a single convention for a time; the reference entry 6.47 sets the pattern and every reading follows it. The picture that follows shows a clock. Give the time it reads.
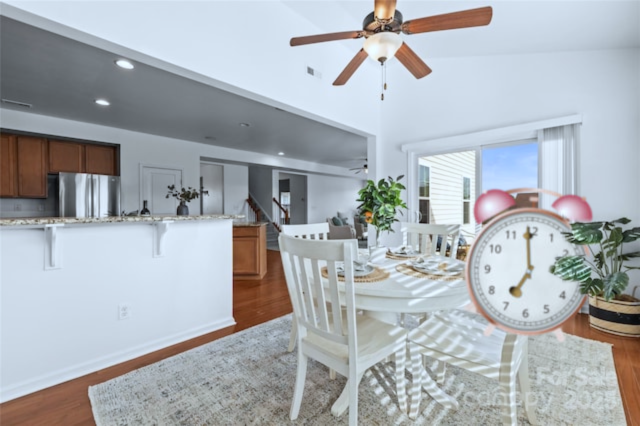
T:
6.59
